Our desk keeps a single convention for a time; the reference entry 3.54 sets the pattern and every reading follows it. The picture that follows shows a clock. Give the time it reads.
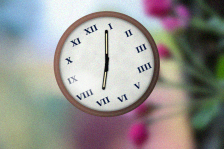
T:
7.04
